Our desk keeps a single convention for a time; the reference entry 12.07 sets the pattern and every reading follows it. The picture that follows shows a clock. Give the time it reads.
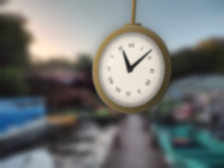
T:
11.08
